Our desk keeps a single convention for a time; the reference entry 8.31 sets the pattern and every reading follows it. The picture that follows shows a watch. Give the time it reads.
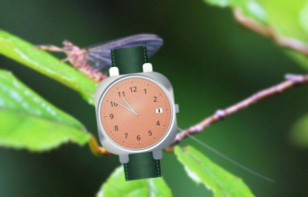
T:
10.51
